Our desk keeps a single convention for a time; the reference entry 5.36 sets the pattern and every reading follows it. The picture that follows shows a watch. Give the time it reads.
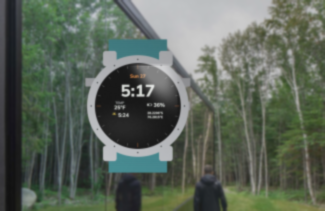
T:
5.17
